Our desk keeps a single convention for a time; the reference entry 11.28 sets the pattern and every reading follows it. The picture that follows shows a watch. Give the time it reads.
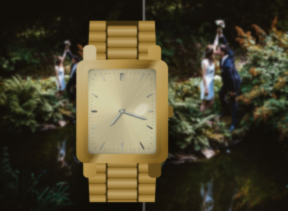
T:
7.18
